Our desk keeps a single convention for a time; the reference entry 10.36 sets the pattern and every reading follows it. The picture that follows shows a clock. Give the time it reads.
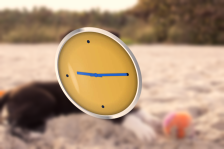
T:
9.15
